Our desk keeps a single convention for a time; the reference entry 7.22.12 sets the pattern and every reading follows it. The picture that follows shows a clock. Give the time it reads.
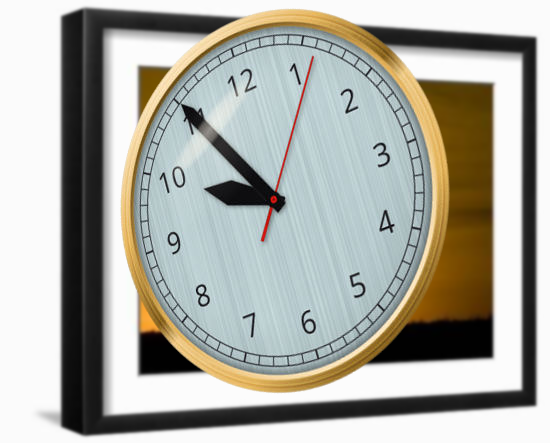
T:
9.55.06
